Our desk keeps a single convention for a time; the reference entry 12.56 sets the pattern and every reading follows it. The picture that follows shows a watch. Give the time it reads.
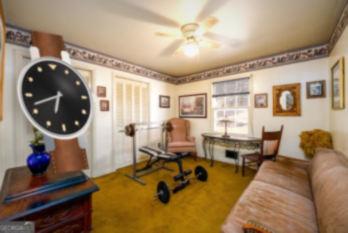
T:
6.42
